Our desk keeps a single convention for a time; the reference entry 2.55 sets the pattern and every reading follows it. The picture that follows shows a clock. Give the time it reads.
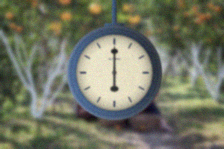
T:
6.00
